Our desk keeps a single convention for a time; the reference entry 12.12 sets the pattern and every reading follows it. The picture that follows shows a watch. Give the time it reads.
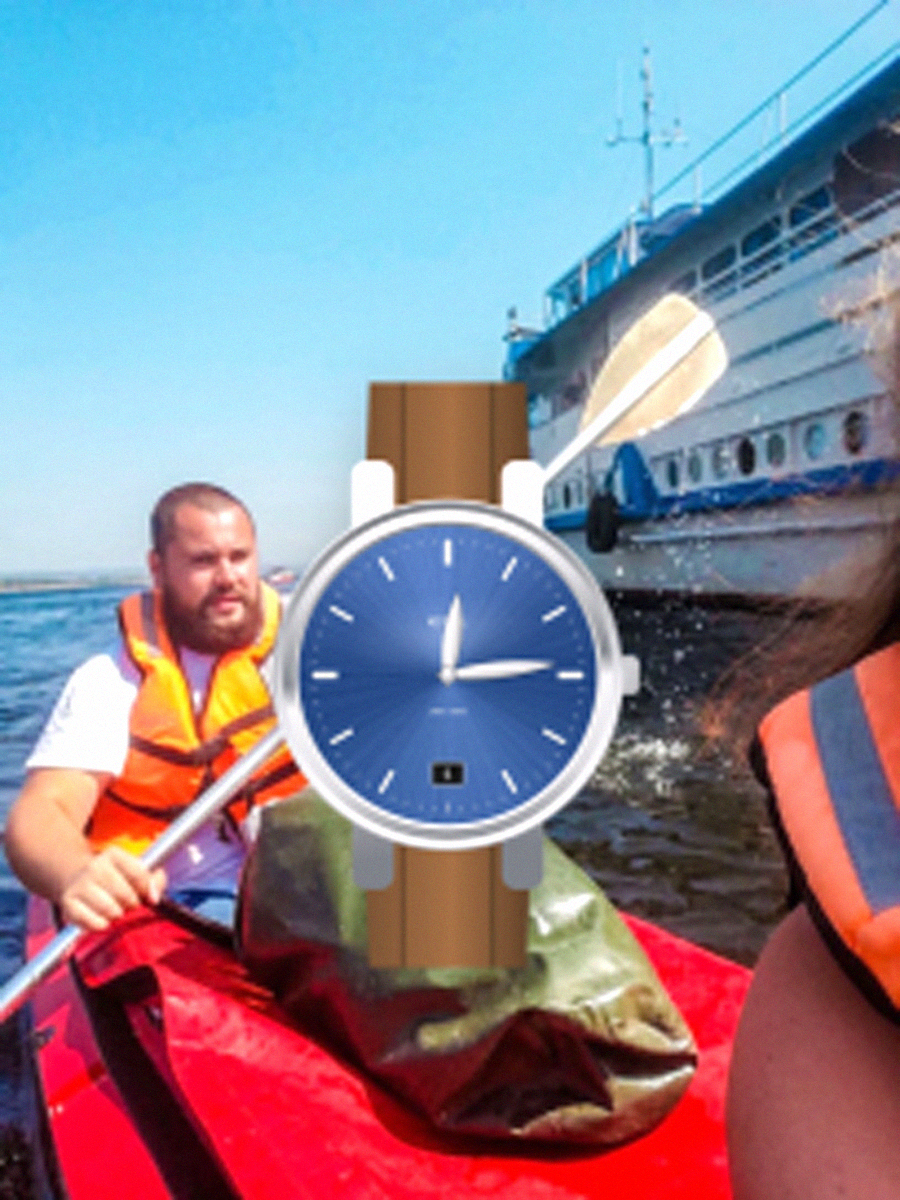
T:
12.14
